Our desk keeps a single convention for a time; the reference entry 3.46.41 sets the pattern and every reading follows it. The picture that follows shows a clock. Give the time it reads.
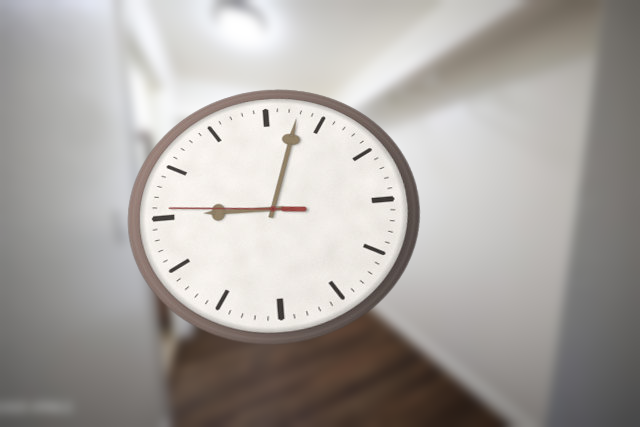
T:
9.02.46
